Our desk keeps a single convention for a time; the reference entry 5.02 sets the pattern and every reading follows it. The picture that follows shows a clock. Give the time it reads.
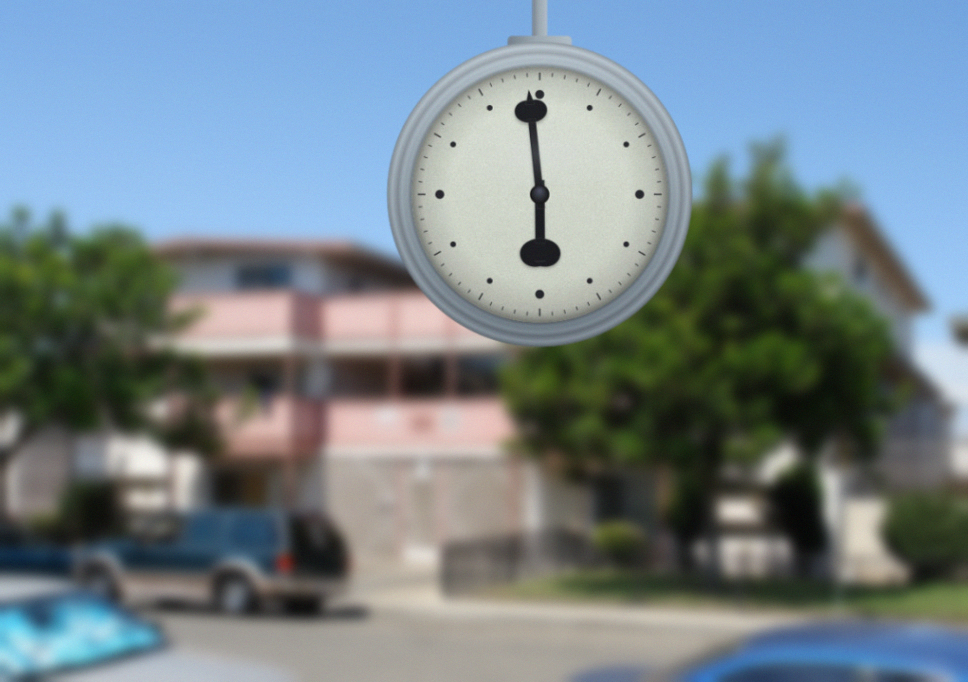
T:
5.59
